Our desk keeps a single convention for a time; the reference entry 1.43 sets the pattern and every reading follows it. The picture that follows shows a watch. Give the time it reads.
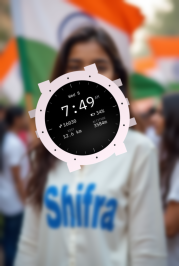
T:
7.49
